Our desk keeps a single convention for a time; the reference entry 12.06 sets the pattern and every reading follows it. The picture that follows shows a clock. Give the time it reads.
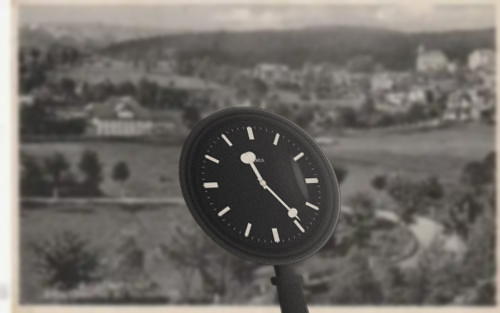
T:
11.24
